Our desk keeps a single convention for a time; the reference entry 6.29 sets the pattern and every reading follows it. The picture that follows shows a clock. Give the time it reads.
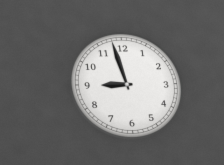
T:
8.58
